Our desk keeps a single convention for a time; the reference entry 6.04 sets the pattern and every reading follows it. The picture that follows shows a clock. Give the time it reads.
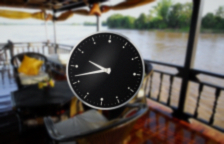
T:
9.42
